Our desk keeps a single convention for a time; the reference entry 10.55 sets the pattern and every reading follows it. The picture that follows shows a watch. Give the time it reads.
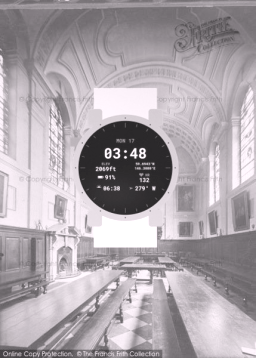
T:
3.48
